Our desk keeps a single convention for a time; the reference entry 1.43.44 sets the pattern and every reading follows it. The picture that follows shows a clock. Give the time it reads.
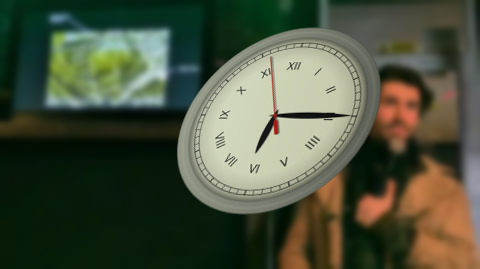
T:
6.14.56
